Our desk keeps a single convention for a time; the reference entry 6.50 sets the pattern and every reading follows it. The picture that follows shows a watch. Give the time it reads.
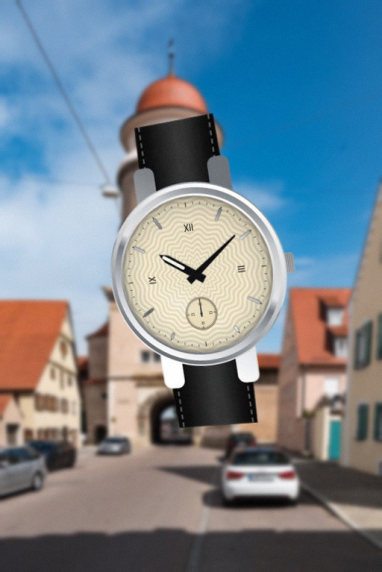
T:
10.09
